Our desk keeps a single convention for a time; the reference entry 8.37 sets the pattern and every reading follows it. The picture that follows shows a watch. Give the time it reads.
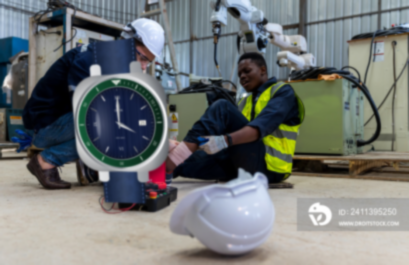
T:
4.00
